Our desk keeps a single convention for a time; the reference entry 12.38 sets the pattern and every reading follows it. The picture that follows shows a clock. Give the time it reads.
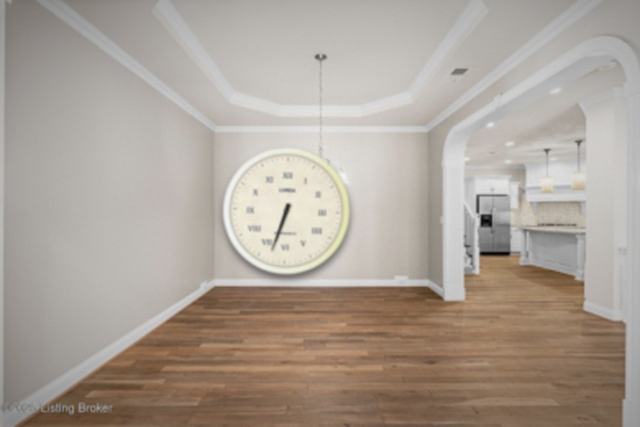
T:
6.33
